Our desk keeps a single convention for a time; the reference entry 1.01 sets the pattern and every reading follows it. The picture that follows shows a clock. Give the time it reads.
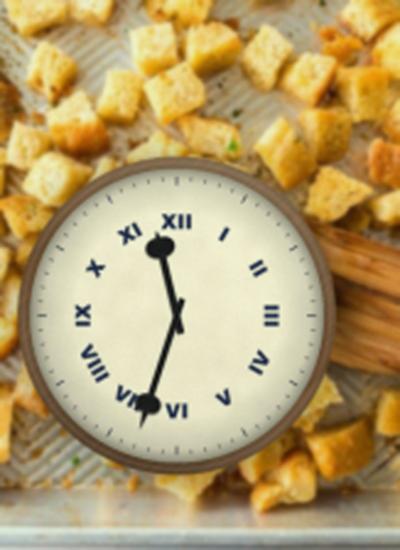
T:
11.33
